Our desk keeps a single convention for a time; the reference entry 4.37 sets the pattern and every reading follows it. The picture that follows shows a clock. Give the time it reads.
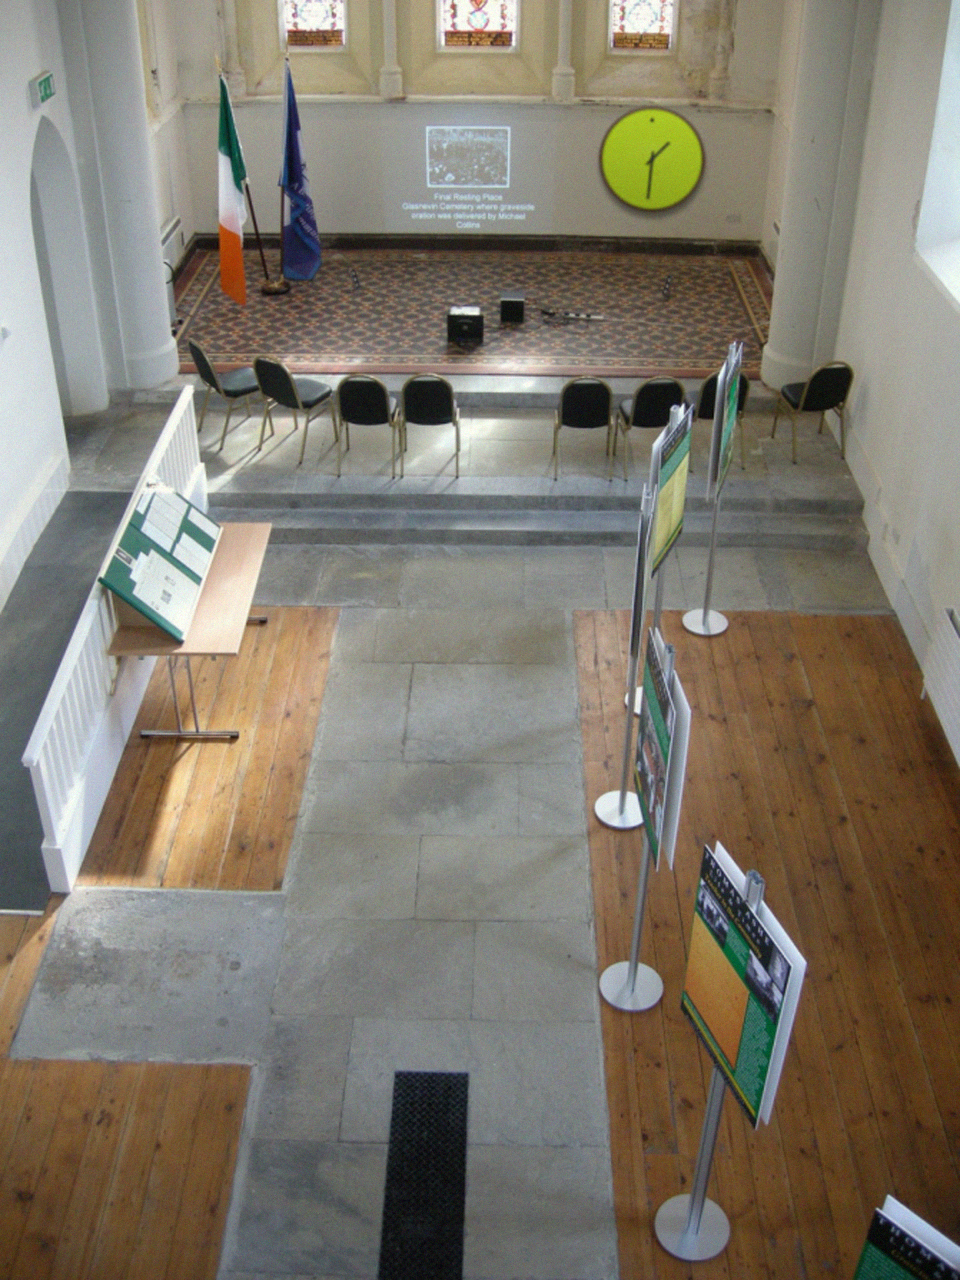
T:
1.31
